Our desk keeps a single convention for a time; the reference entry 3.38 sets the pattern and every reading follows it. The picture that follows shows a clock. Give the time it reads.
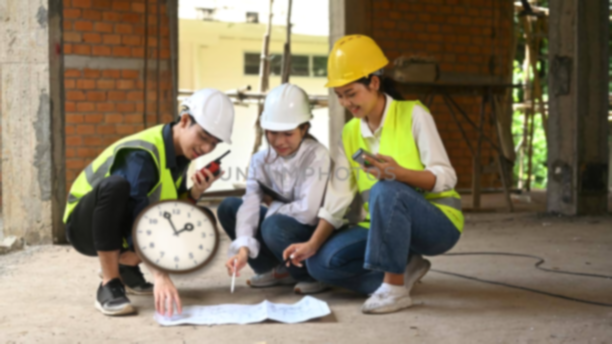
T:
1.56
